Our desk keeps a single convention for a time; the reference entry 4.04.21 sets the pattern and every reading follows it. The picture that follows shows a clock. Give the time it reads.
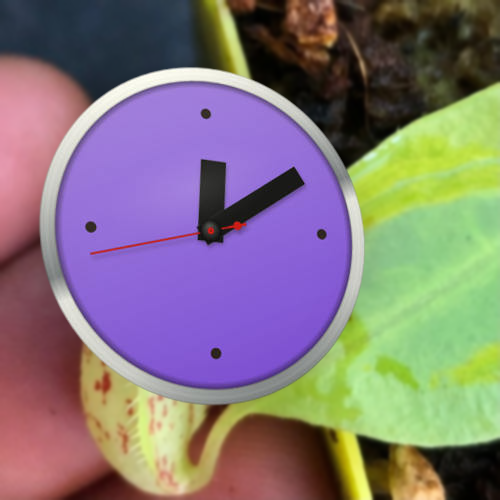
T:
12.09.43
